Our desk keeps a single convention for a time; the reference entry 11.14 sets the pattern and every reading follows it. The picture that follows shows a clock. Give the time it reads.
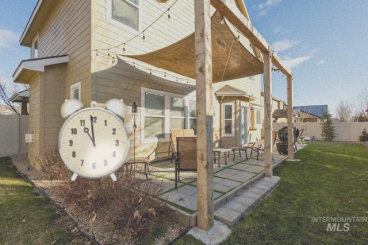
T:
10.59
